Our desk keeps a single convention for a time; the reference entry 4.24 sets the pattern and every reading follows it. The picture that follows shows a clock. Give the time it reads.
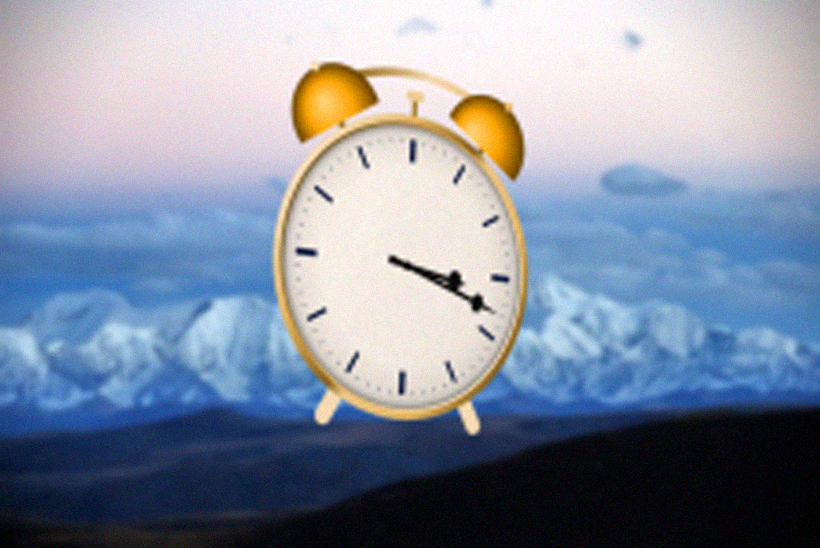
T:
3.18
